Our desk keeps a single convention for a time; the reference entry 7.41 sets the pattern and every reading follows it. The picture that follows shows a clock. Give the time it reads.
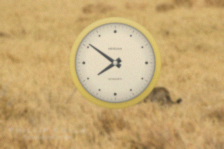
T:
7.51
